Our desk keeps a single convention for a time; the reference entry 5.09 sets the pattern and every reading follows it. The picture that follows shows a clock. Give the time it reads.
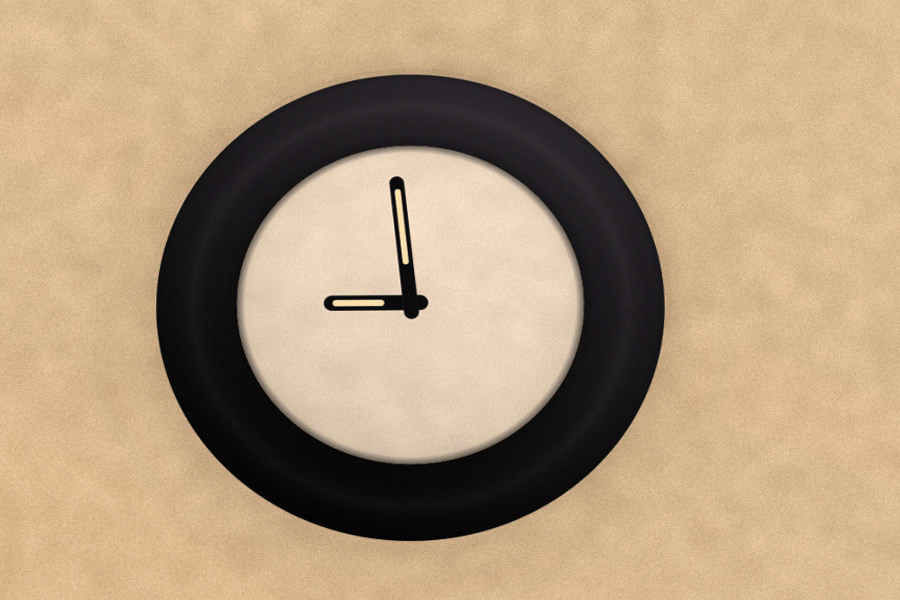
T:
8.59
